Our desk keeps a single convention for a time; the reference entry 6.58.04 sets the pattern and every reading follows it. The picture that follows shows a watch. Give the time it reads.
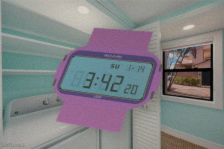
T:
3.42.20
